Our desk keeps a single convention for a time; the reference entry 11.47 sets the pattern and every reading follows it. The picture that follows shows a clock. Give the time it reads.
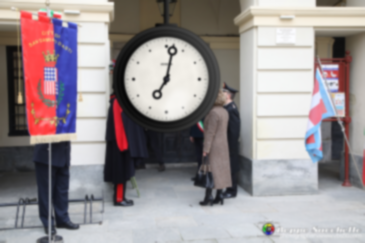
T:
7.02
